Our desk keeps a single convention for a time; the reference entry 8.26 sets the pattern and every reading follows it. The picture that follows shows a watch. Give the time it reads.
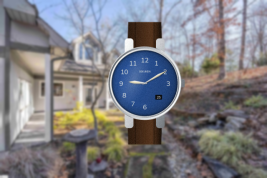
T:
9.10
